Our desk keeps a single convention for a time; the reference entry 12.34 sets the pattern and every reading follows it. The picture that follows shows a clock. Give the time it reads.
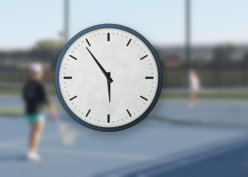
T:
5.54
